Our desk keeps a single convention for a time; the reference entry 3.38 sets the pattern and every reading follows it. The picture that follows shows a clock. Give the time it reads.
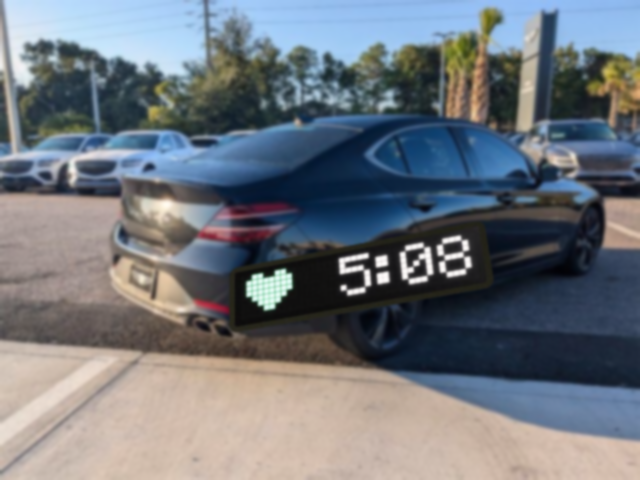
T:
5.08
